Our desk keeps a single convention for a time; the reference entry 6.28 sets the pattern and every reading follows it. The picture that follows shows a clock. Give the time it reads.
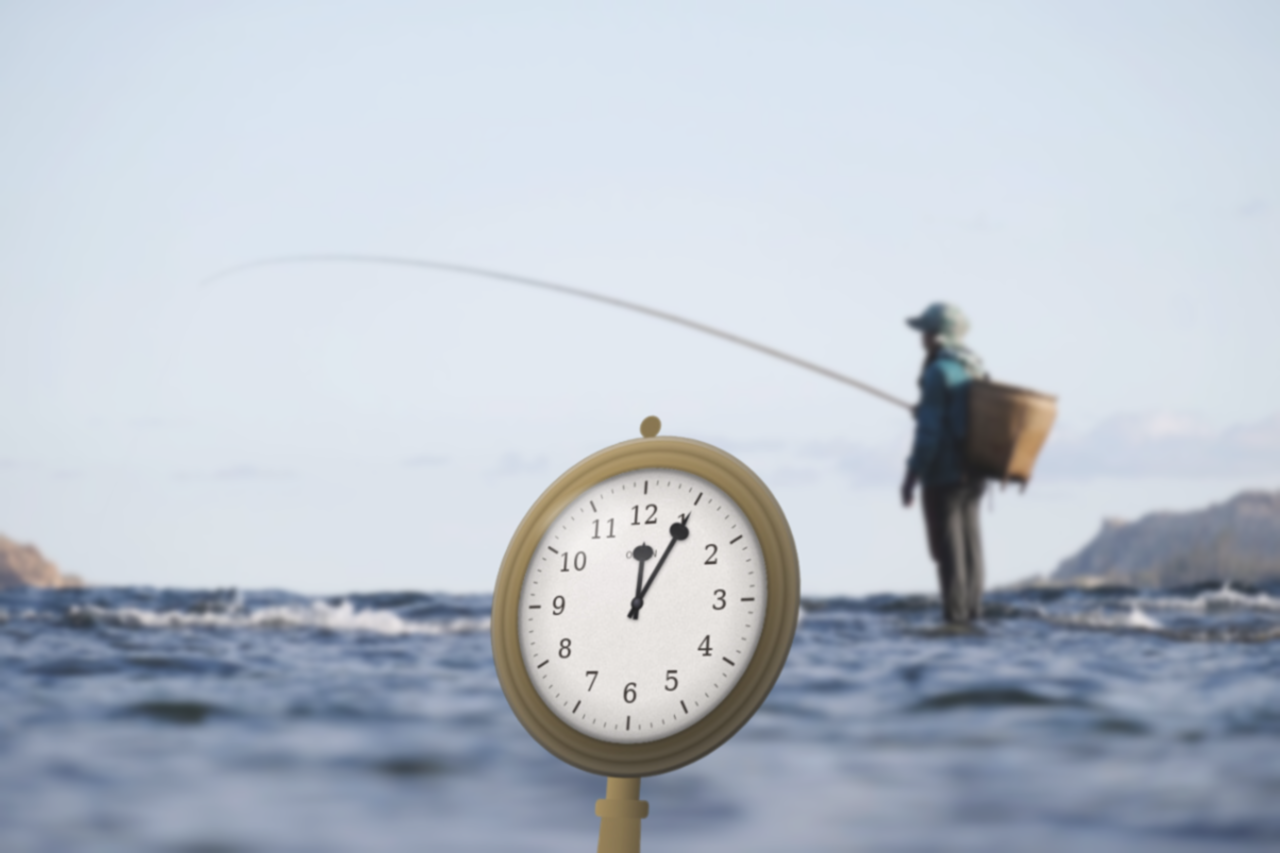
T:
12.05
